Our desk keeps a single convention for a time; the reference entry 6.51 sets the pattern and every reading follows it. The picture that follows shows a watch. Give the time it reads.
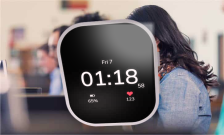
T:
1.18
